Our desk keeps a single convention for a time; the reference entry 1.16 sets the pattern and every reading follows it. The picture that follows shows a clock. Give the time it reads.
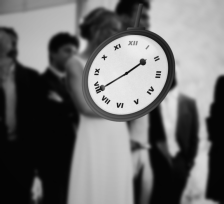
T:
1.39
